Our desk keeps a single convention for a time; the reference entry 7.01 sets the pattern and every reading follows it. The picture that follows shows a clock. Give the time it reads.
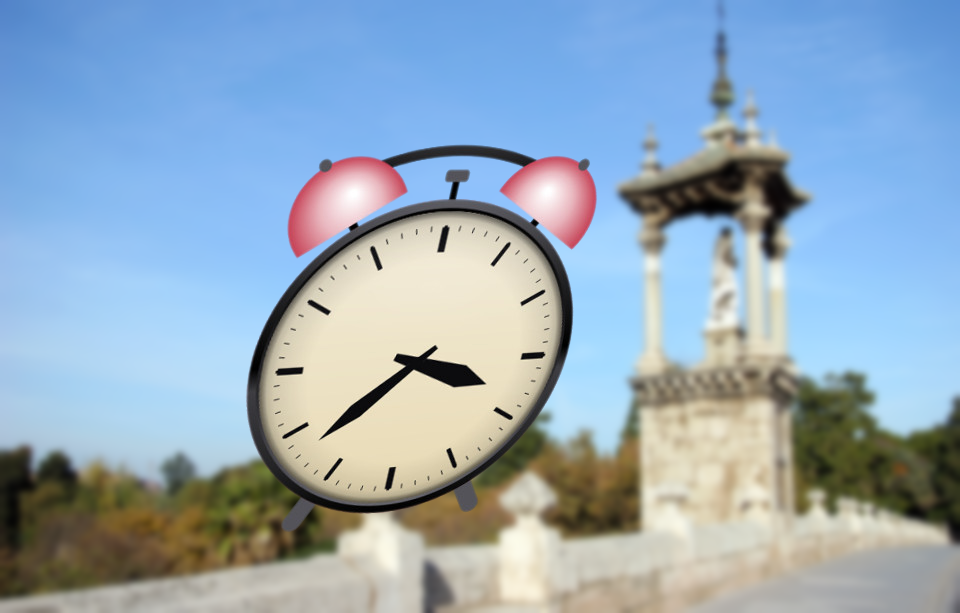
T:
3.38
